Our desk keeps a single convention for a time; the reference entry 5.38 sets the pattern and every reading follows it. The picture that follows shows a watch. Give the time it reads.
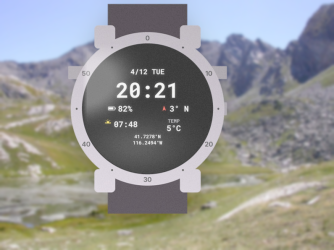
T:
20.21
